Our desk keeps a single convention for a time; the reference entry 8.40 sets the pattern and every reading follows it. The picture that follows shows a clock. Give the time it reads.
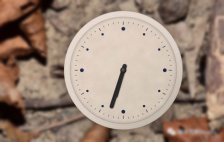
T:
6.33
